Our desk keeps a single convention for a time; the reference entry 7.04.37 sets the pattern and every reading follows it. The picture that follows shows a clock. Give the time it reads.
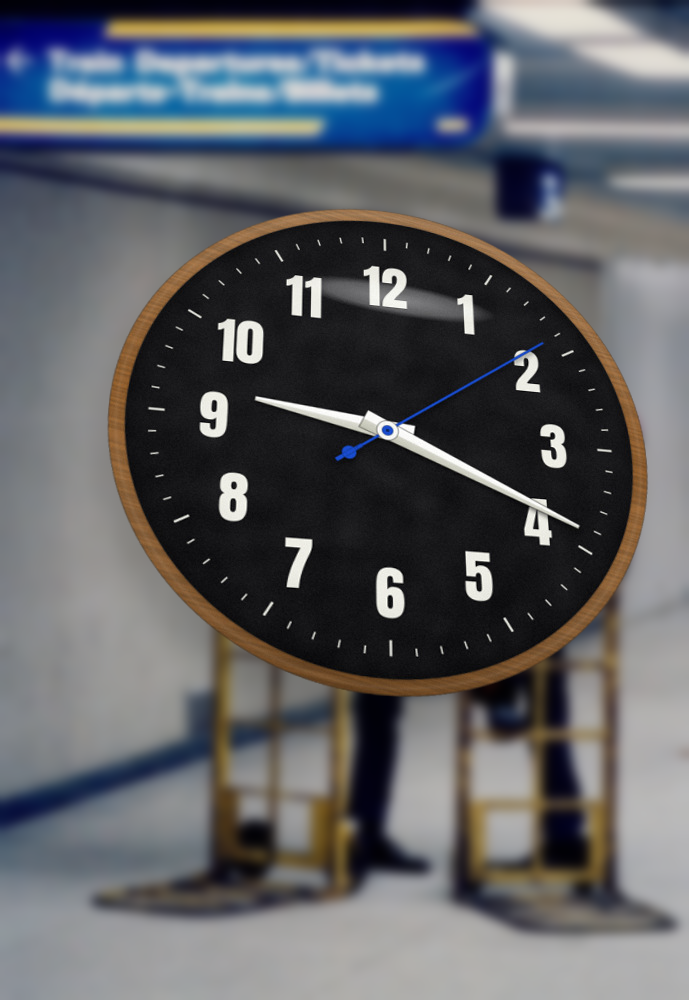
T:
9.19.09
